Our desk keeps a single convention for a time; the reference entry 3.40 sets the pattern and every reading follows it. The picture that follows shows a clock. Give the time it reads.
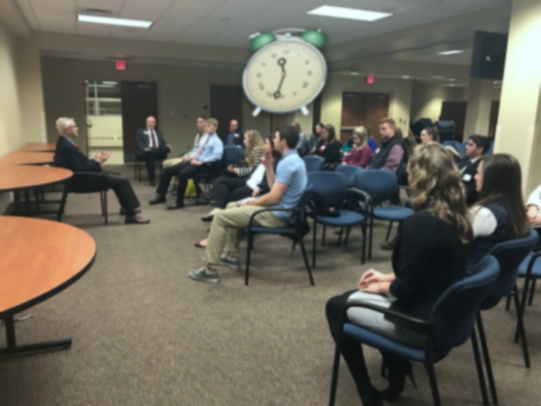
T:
11.32
